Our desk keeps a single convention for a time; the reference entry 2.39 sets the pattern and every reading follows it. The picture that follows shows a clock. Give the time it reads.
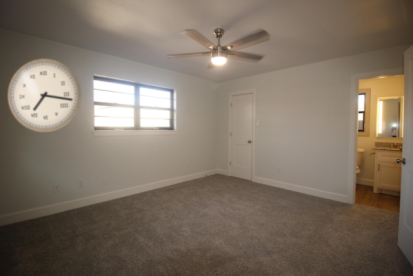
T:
7.17
